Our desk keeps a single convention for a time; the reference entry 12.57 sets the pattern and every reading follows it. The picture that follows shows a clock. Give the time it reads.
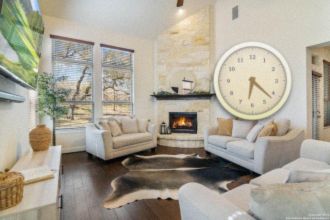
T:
6.22
